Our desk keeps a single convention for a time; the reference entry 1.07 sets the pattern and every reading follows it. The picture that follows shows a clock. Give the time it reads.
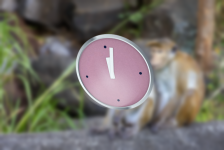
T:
12.02
